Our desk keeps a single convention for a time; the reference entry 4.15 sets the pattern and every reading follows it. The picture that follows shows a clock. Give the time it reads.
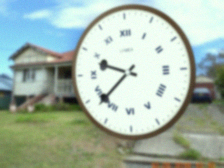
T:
9.38
